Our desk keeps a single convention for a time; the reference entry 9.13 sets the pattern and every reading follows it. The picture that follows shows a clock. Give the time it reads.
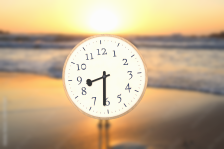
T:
8.31
